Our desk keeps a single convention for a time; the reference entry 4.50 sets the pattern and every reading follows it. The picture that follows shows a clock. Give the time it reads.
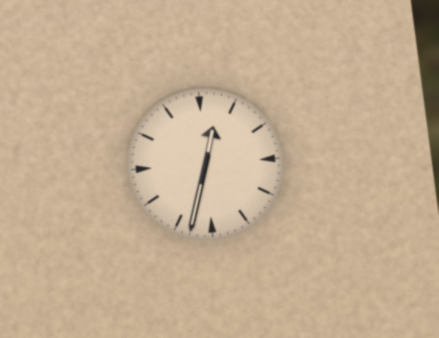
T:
12.33
